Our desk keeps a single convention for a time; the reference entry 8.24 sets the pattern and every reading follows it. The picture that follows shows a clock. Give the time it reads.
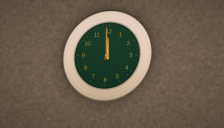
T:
11.59
